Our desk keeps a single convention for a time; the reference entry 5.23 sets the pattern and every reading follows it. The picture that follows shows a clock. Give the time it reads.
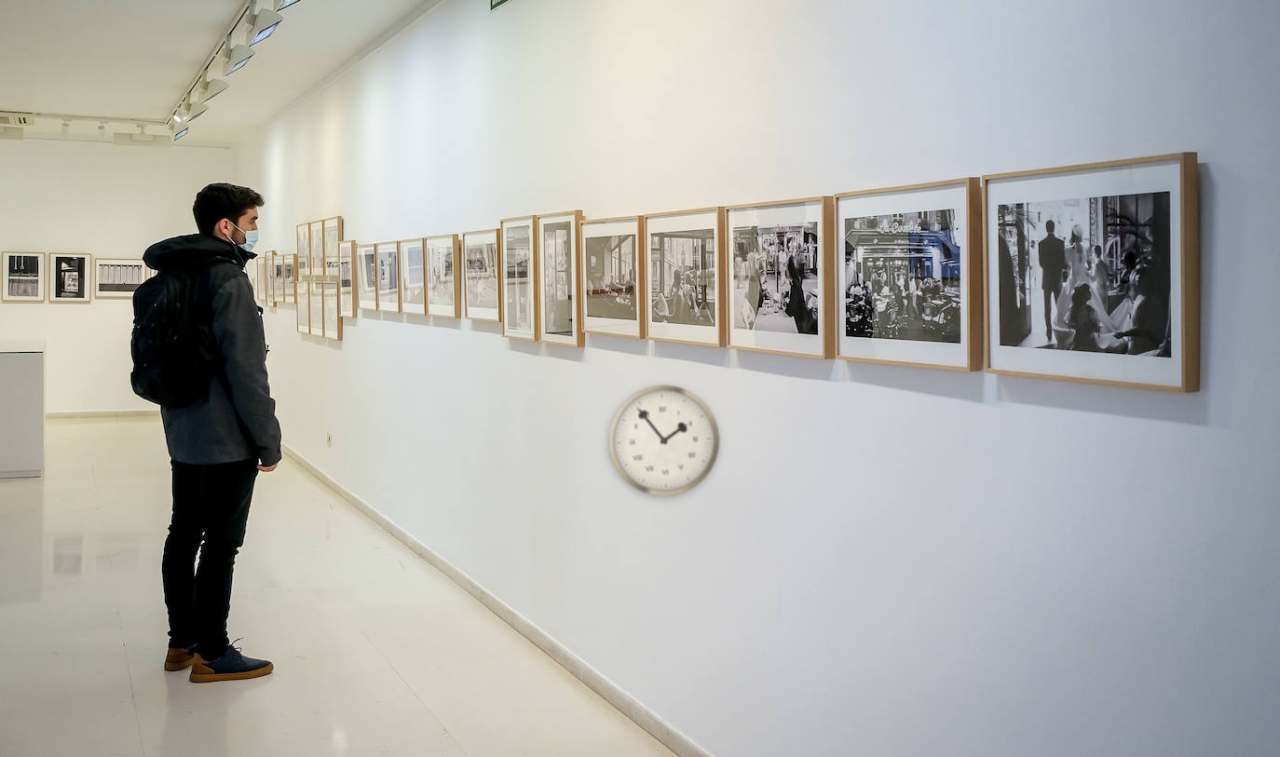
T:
1.54
